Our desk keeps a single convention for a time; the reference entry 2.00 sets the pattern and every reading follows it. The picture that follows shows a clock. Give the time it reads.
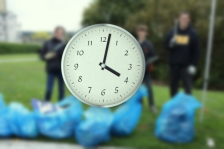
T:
4.02
